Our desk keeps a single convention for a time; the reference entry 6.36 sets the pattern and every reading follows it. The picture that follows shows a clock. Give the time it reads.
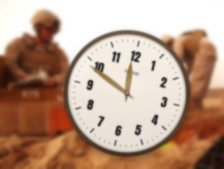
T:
11.49
